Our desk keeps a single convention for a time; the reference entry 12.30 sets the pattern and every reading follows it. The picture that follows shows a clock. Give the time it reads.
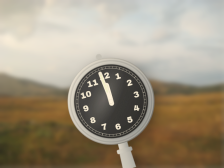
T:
11.59
